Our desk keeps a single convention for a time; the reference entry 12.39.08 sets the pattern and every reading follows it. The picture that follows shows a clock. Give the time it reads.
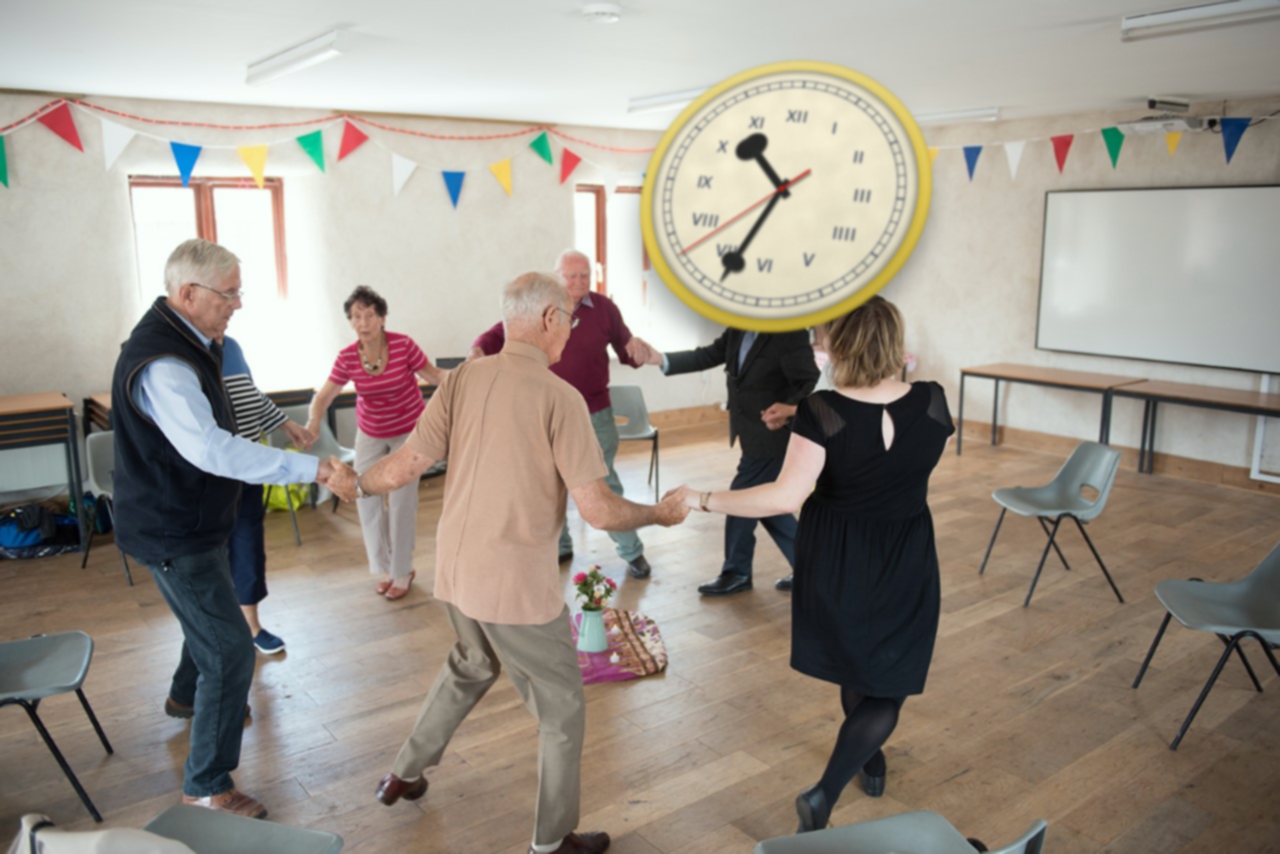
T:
10.33.38
